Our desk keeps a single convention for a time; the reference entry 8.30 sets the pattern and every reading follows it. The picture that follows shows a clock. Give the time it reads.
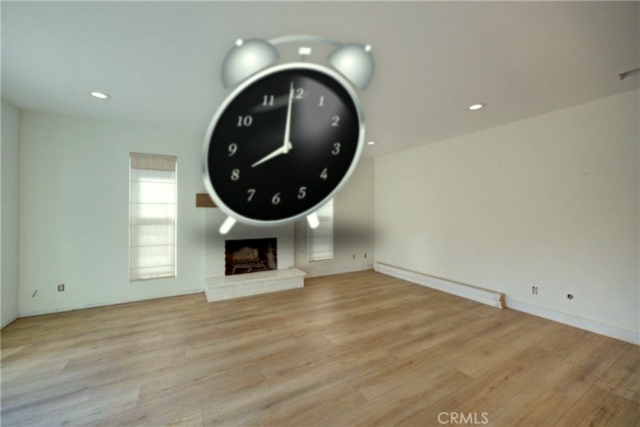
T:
7.59
